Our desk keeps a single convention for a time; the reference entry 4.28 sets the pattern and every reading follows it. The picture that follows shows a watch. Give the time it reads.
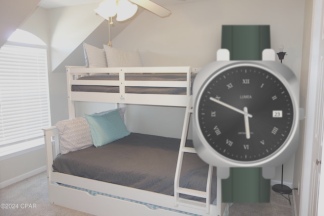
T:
5.49
